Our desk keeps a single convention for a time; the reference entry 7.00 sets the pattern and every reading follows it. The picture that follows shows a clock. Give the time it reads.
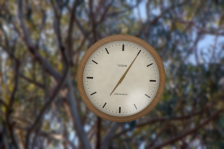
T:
7.05
